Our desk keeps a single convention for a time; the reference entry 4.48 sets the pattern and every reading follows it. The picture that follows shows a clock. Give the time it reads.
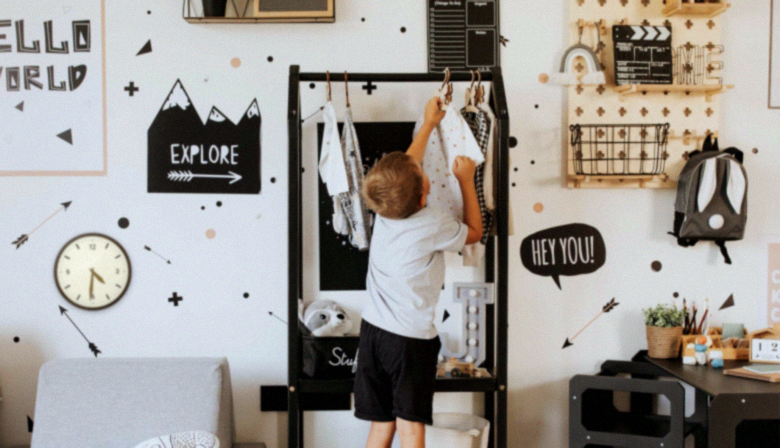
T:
4.31
